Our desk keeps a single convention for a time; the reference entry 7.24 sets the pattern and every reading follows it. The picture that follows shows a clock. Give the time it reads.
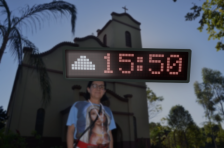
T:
15.50
